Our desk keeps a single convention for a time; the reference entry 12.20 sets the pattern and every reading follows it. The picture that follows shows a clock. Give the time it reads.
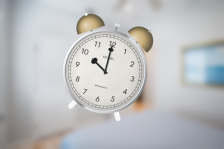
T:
10.00
